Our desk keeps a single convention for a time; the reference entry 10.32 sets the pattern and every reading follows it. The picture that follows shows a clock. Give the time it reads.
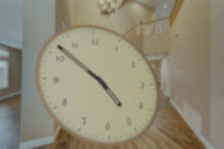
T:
4.52
